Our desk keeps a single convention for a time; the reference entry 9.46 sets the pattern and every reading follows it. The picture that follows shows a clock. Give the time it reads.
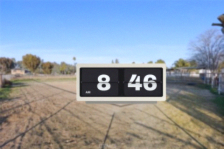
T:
8.46
